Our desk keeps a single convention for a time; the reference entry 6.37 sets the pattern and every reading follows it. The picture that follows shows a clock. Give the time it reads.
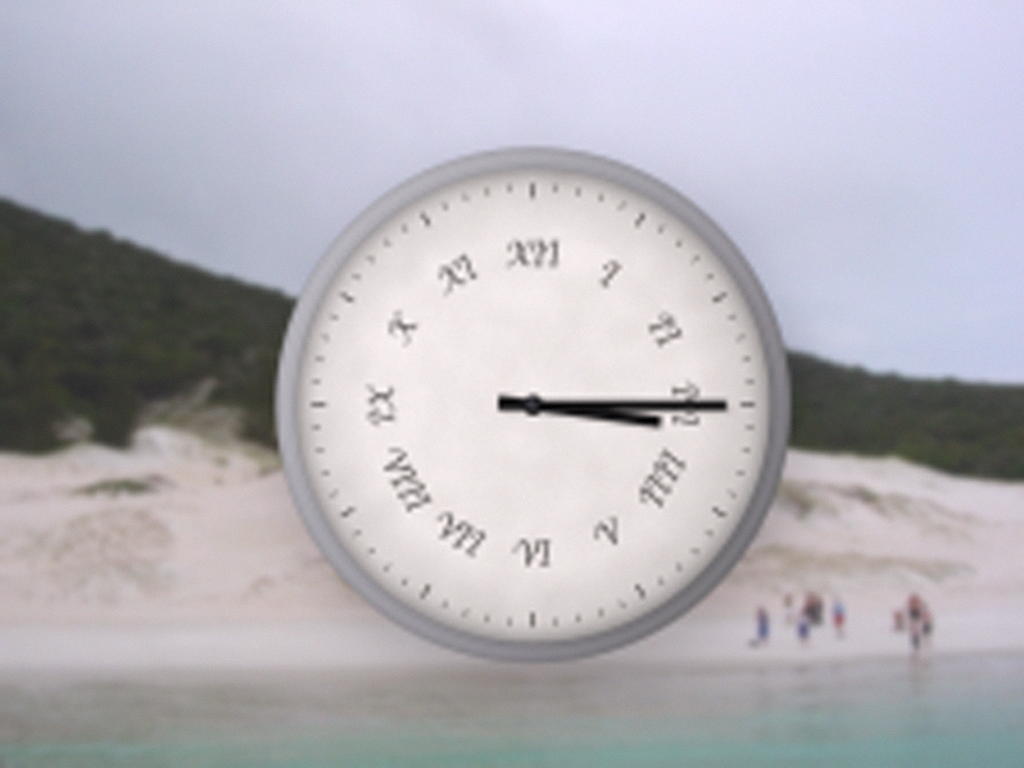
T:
3.15
